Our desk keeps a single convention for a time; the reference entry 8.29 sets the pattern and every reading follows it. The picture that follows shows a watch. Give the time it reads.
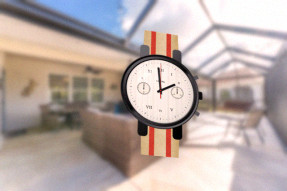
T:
1.59
